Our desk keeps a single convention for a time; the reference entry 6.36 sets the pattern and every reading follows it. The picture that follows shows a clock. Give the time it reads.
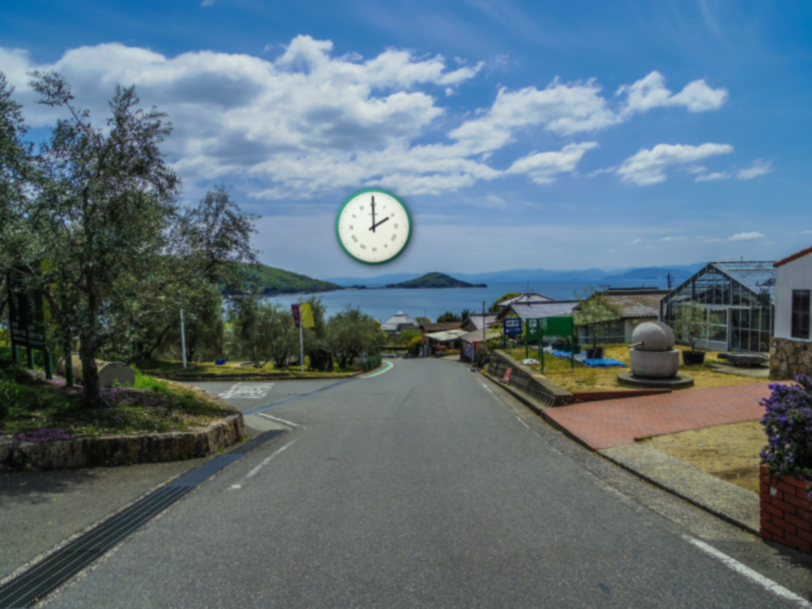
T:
2.00
